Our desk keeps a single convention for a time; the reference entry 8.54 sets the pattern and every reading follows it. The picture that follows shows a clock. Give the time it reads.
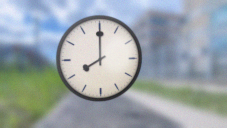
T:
8.00
